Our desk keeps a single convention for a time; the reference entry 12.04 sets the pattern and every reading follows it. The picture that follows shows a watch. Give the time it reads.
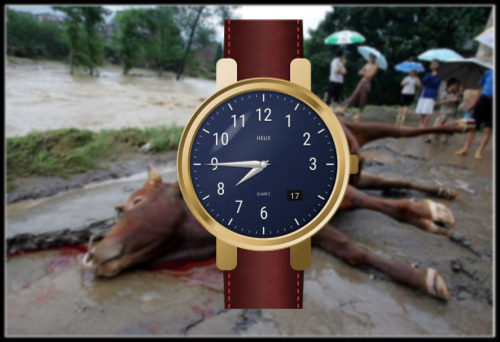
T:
7.45
